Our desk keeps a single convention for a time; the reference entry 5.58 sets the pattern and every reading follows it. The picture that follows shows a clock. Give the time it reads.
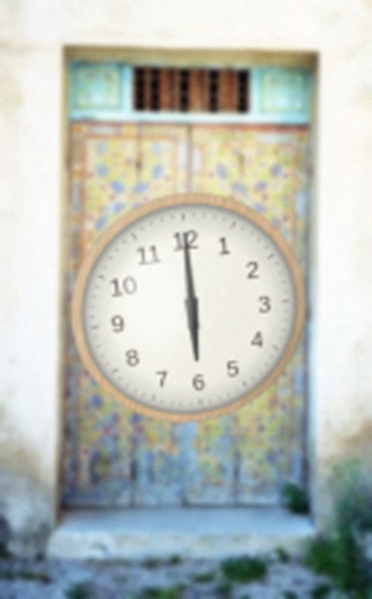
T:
6.00
